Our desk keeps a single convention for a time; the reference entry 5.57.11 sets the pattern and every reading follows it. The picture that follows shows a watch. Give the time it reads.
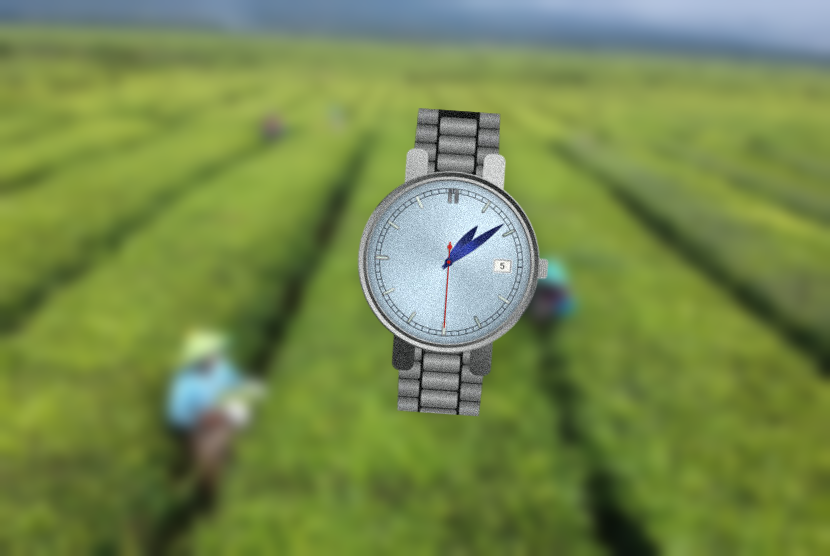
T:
1.08.30
